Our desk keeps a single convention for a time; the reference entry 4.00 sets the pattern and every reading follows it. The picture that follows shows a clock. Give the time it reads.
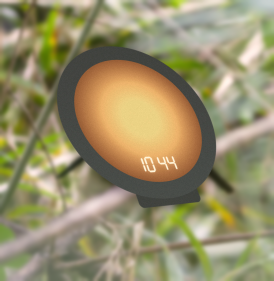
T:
10.44
